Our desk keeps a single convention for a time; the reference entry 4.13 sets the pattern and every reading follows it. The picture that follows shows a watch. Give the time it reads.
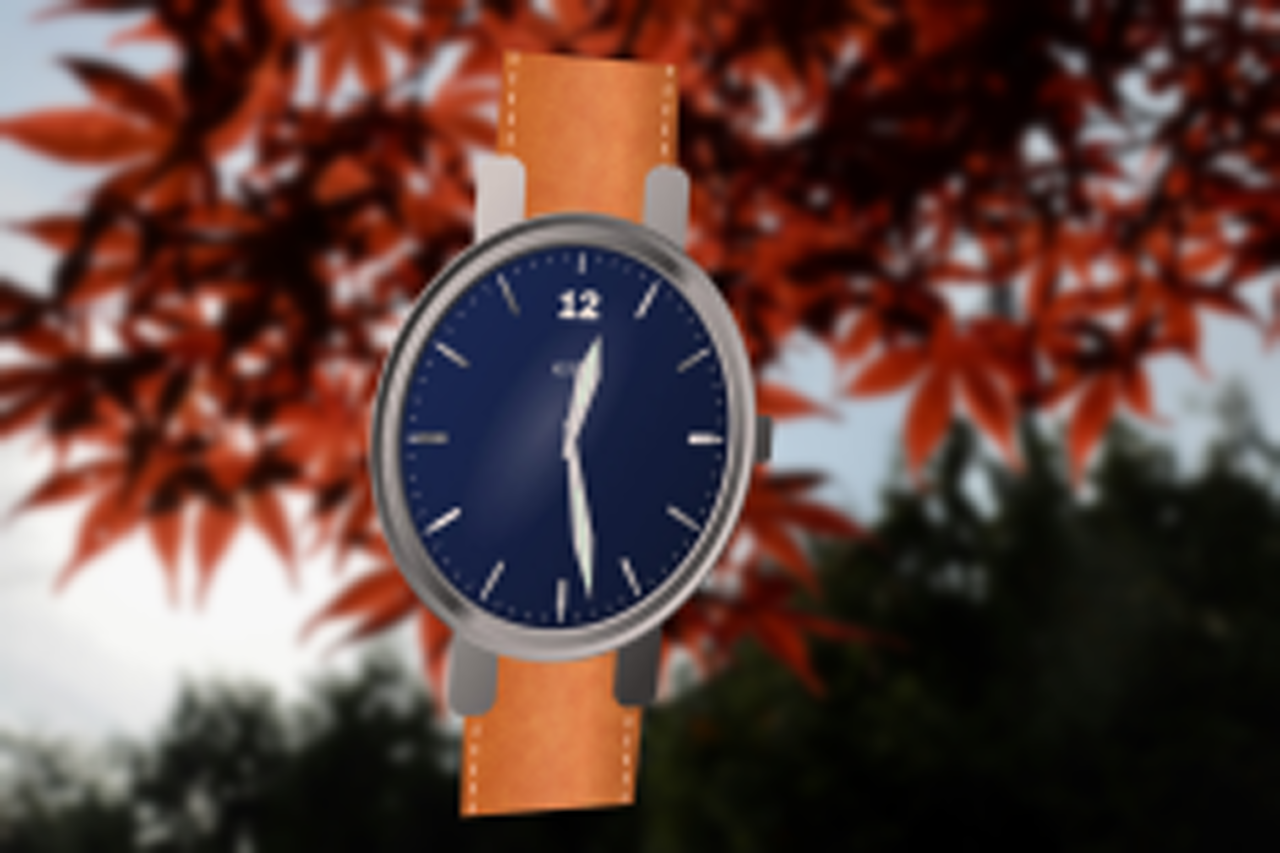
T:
12.28
